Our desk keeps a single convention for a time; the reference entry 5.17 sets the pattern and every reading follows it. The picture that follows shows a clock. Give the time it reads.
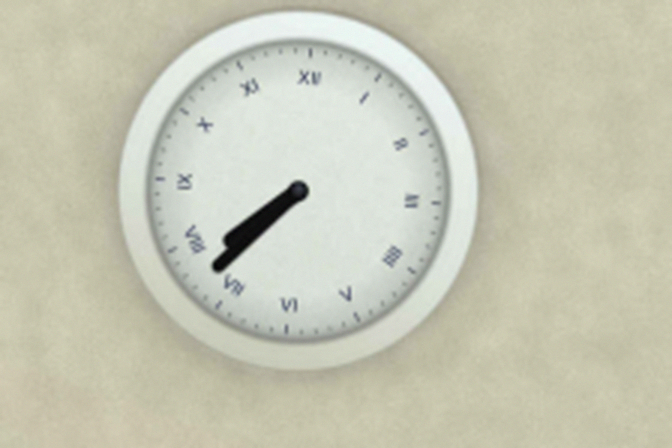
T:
7.37
